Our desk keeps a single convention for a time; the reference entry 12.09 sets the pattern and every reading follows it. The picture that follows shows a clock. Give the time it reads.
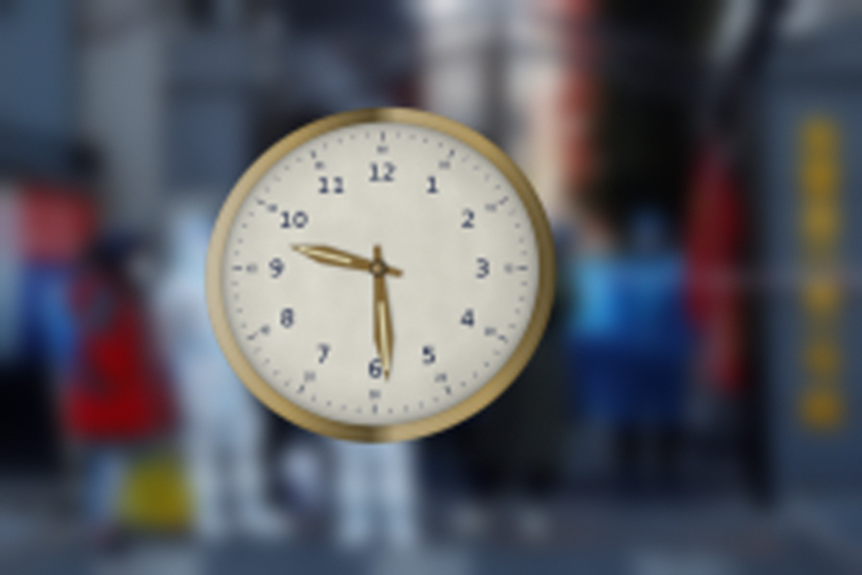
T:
9.29
